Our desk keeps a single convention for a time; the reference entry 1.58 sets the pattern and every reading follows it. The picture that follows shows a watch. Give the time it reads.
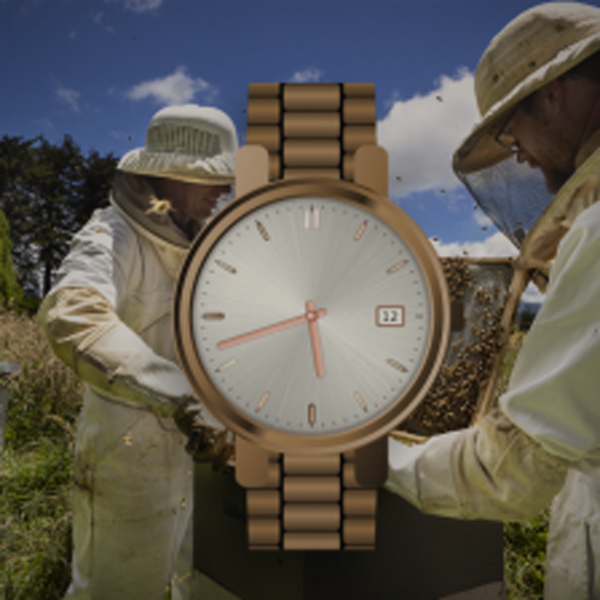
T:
5.42
